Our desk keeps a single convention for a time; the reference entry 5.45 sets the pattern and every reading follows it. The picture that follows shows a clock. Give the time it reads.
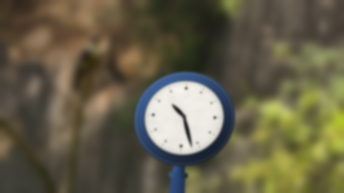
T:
10.27
